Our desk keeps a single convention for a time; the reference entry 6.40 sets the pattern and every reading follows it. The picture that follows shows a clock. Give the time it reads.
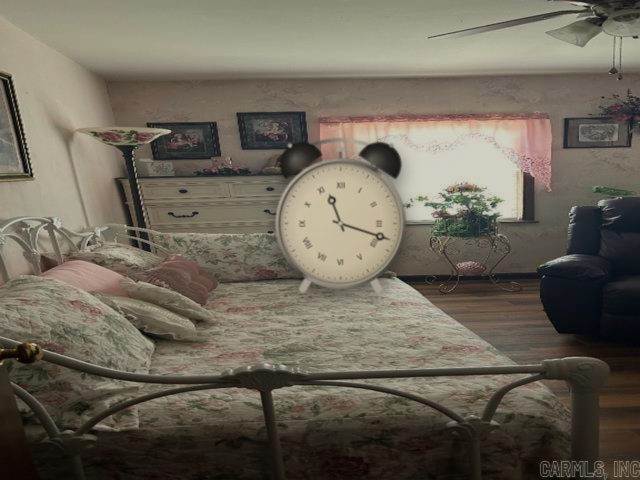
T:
11.18
